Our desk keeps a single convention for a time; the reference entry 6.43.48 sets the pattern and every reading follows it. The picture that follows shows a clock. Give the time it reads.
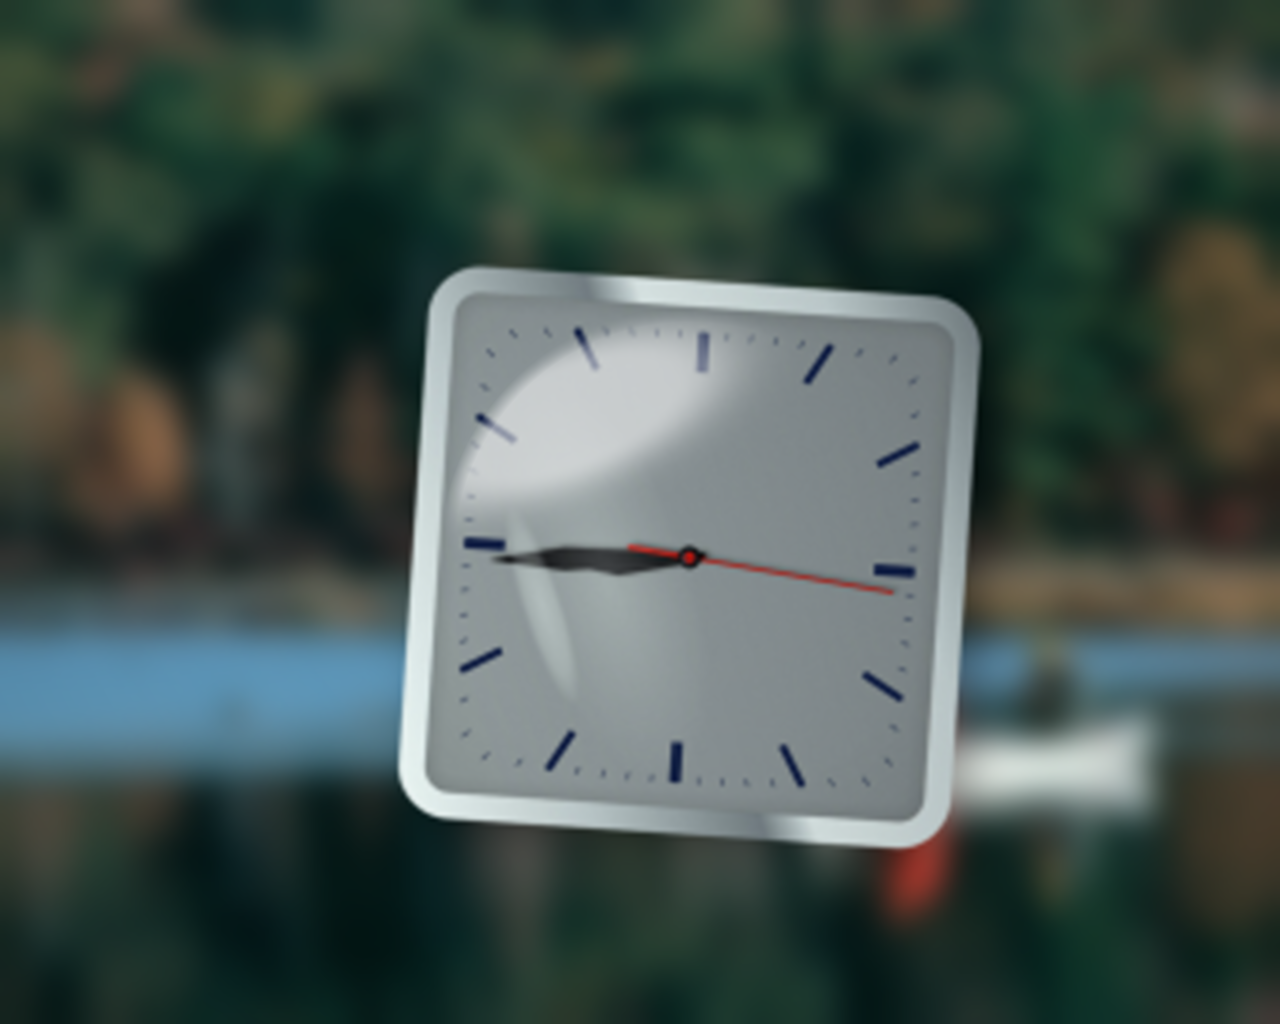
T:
8.44.16
